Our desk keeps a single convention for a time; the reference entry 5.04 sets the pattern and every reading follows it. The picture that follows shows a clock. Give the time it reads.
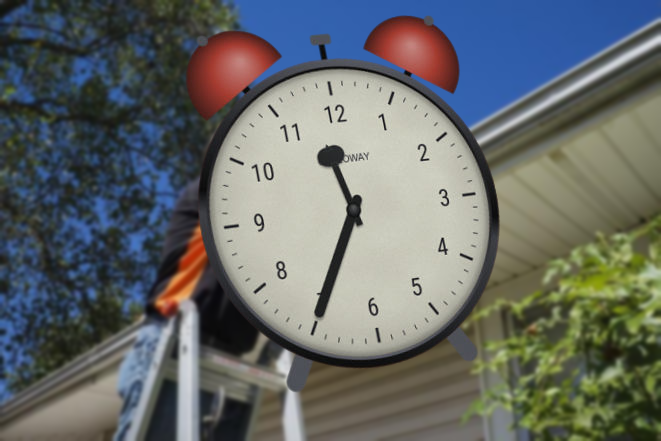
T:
11.35
